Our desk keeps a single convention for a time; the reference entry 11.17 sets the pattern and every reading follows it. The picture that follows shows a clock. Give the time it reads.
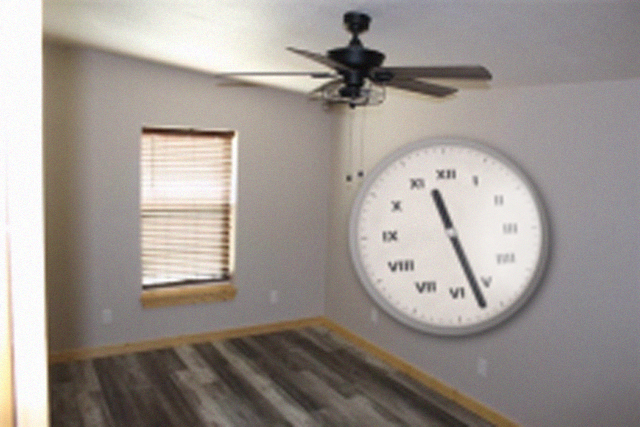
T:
11.27
